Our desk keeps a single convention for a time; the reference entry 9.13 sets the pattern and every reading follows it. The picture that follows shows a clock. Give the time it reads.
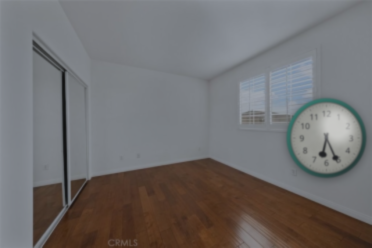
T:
6.26
